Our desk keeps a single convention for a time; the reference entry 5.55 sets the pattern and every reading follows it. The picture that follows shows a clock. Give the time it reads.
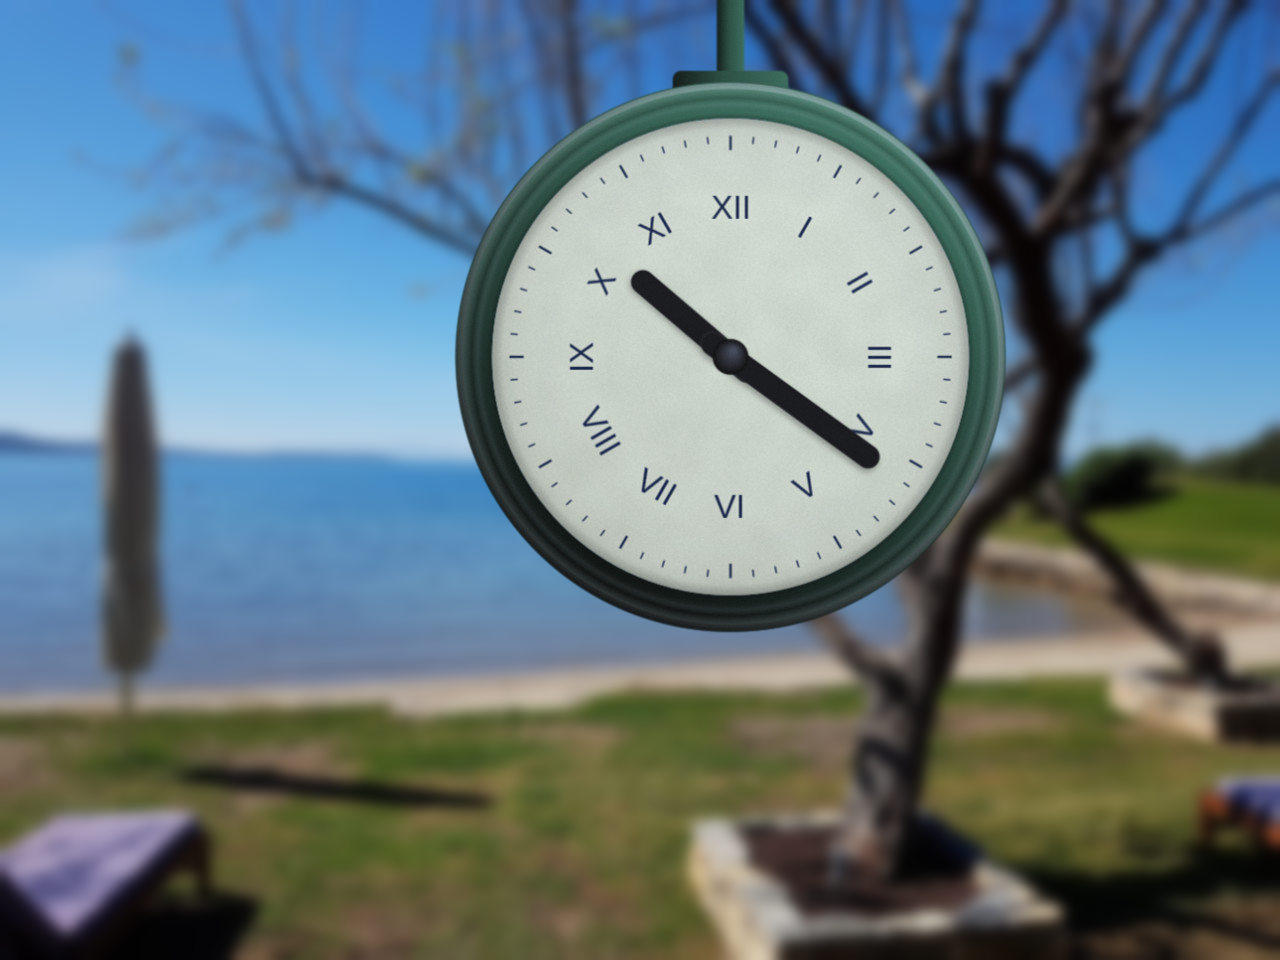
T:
10.21
